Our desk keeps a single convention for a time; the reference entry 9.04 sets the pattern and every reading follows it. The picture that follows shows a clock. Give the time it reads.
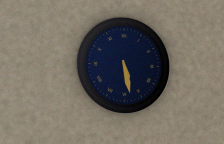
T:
5.28
